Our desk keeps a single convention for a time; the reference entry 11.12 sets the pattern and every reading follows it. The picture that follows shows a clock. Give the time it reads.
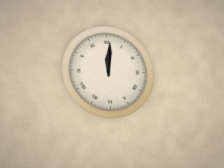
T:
12.01
